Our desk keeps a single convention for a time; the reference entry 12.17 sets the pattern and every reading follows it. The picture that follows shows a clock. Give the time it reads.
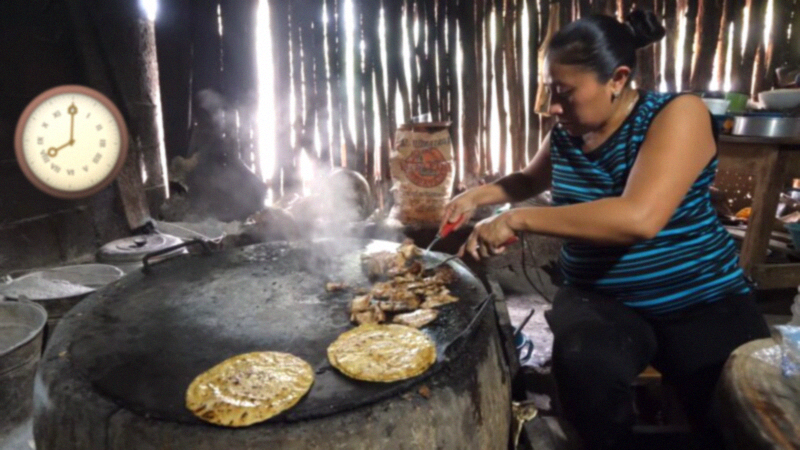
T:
8.00
